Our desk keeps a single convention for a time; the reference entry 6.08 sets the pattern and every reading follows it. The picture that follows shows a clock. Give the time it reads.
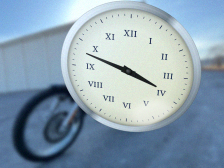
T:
3.48
